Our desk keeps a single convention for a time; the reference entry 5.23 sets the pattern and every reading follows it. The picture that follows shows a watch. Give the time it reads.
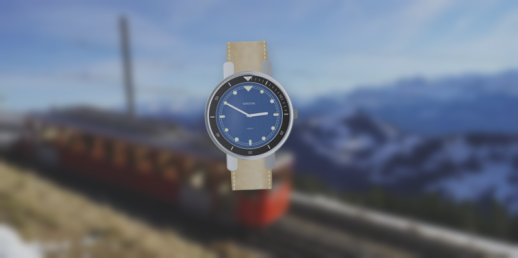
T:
2.50
